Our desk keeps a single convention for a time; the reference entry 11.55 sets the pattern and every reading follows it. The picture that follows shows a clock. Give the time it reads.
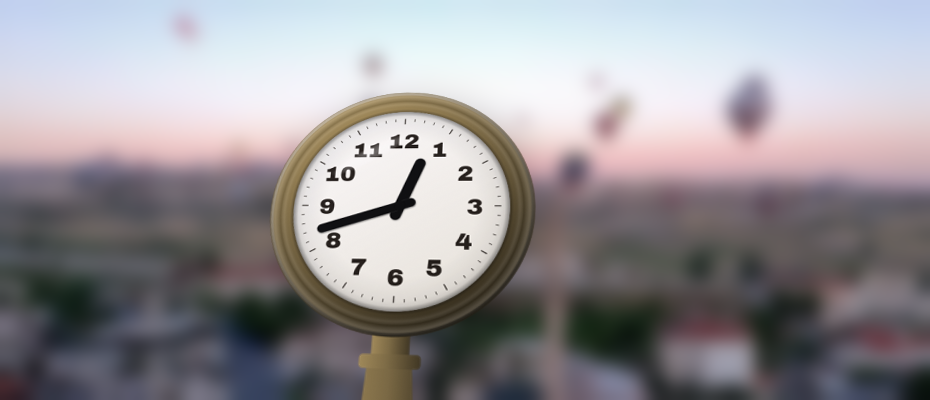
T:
12.42
